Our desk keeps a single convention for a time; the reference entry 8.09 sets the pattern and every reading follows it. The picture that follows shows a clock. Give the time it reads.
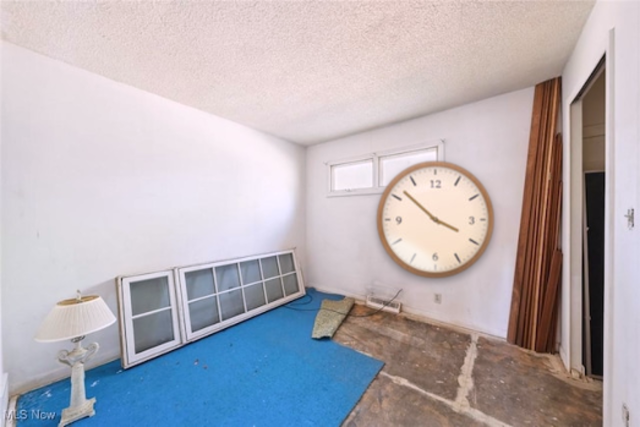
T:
3.52
